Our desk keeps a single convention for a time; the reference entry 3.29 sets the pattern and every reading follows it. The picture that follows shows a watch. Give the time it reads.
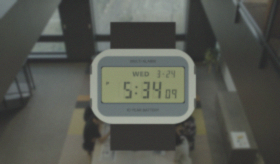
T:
5.34
